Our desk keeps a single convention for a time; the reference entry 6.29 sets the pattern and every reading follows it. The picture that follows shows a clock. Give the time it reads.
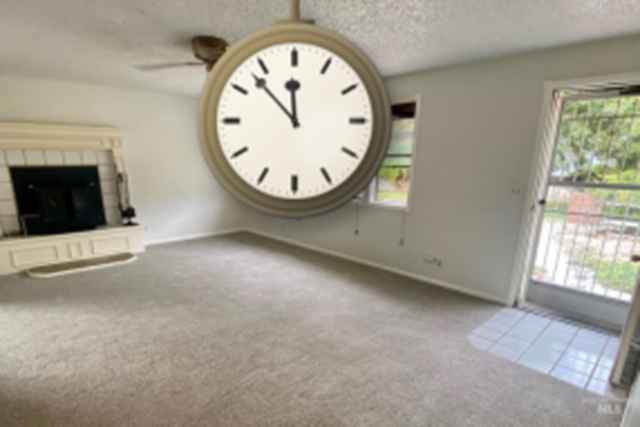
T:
11.53
